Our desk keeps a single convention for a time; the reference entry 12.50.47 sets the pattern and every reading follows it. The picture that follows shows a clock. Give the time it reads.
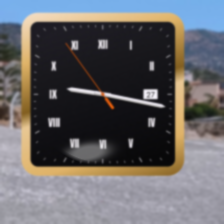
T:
9.16.54
